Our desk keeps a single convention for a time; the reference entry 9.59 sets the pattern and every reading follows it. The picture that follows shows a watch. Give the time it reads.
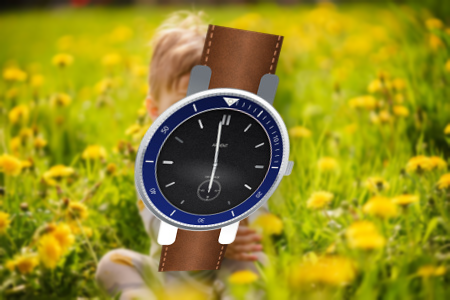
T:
5.59
